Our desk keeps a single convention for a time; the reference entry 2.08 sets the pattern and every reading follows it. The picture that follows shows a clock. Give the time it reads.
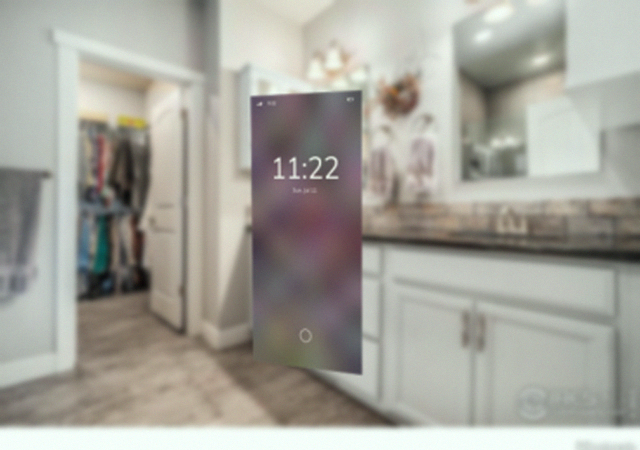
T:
11.22
